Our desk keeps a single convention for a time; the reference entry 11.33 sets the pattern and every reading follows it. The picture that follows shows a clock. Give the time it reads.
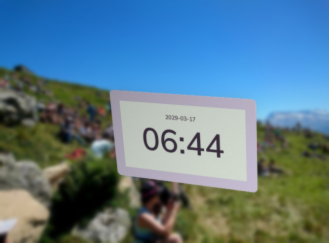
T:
6.44
